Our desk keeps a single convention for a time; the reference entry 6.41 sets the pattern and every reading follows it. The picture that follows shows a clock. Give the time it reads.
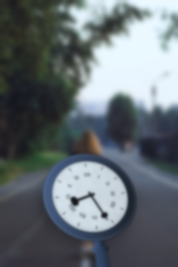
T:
8.26
